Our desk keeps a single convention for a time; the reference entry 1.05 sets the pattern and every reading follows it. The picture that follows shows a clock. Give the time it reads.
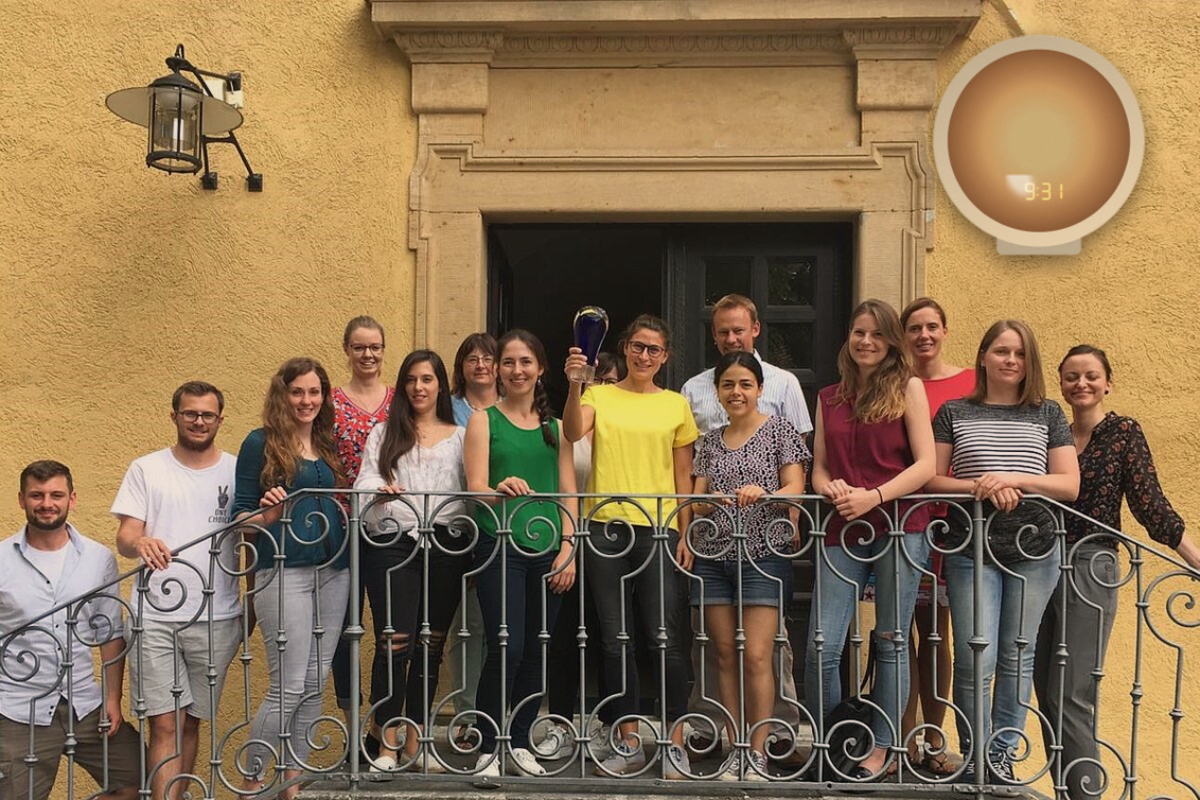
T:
9.31
